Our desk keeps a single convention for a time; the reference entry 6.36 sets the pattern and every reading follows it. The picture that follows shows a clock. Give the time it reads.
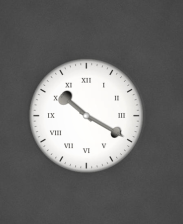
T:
10.20
